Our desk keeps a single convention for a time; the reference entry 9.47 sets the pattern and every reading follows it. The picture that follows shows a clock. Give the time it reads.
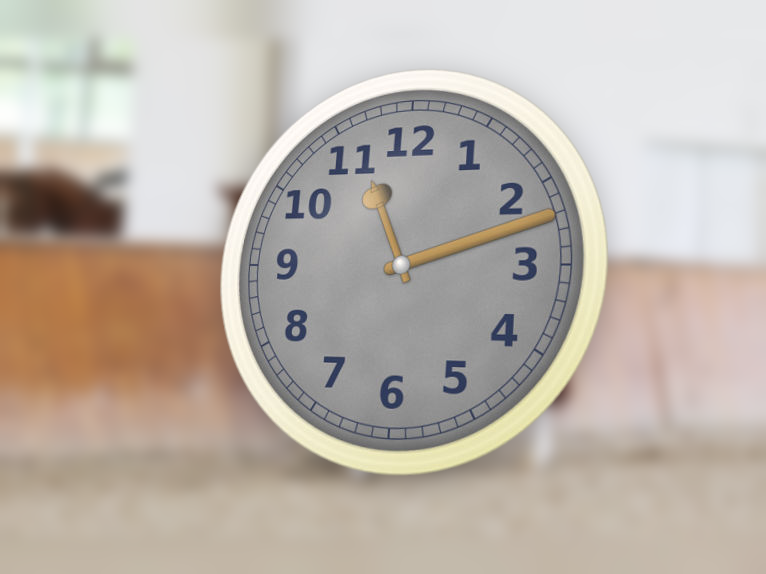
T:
11.12
